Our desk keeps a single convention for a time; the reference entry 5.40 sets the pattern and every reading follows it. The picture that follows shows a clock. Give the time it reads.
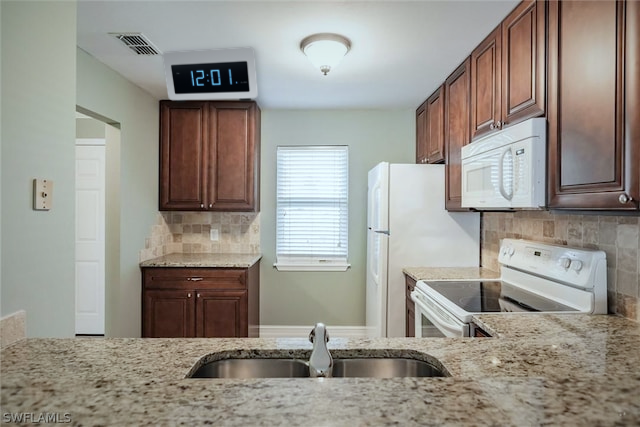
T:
12.01
